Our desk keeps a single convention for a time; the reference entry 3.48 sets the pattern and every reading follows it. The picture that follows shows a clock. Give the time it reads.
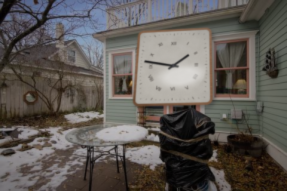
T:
1.47
